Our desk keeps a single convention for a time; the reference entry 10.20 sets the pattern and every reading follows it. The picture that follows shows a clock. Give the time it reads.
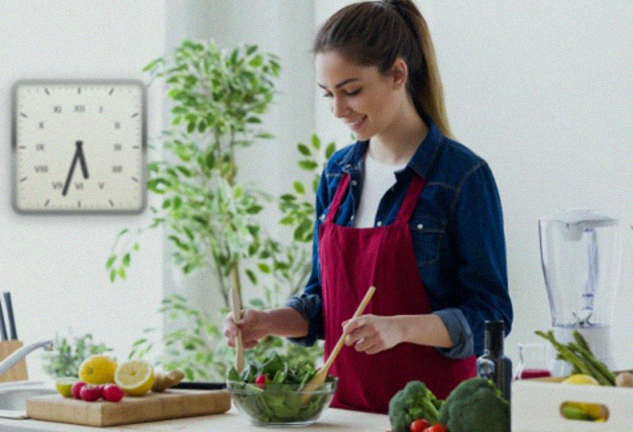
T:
5.33
